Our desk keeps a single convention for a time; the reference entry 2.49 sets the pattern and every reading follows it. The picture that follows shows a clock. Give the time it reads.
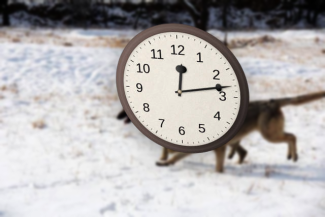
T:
12.13
